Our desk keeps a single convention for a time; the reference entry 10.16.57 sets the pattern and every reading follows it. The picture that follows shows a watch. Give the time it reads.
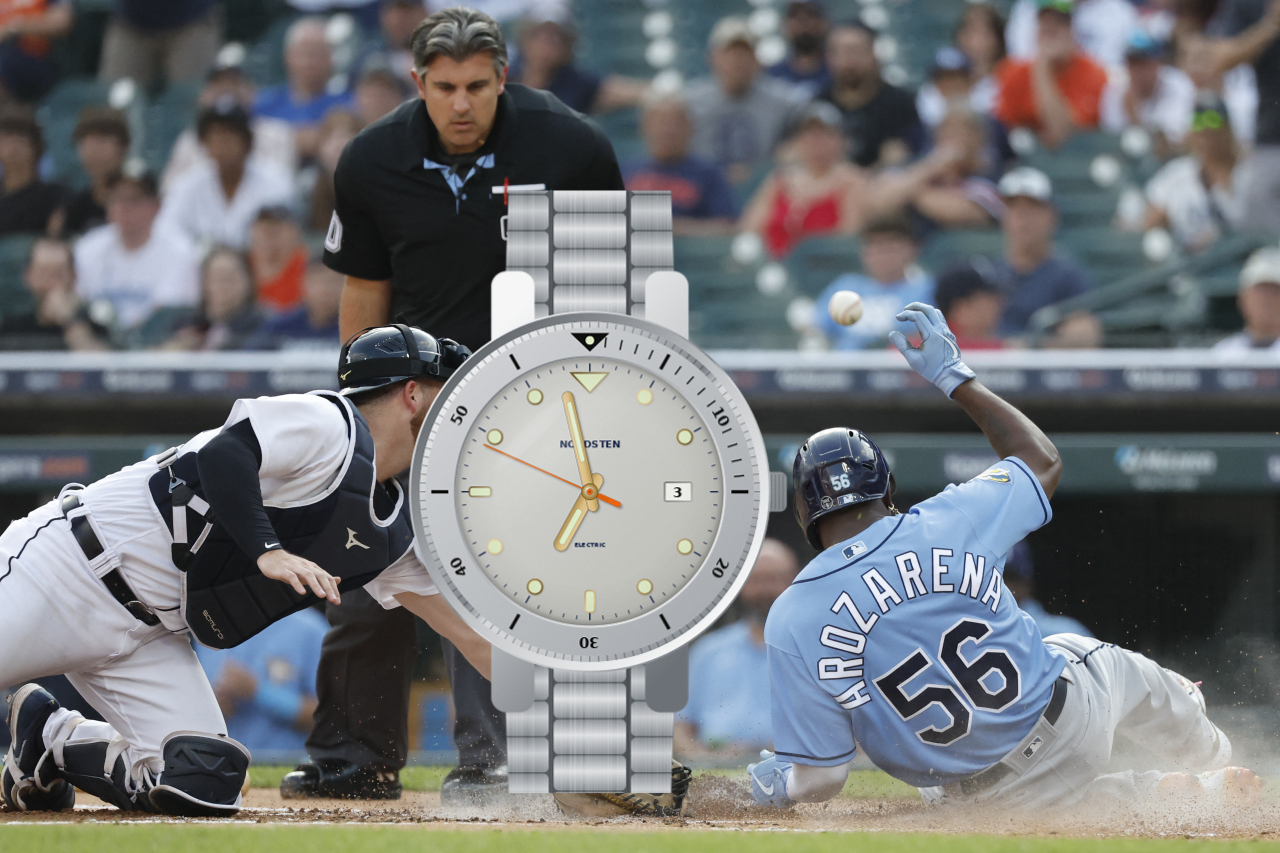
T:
6.57.49
